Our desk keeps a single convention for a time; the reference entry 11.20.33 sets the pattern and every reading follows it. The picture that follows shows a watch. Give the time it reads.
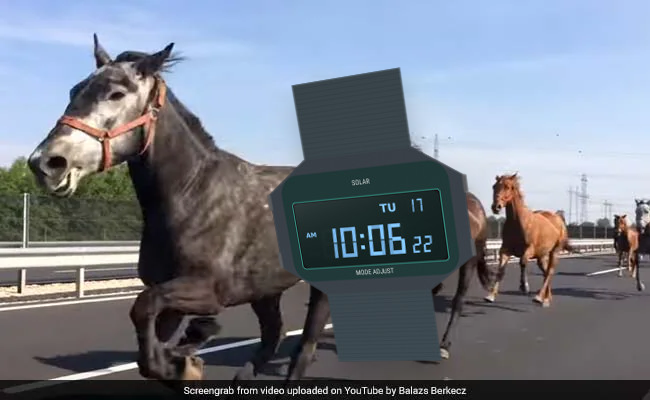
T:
10.06.22
